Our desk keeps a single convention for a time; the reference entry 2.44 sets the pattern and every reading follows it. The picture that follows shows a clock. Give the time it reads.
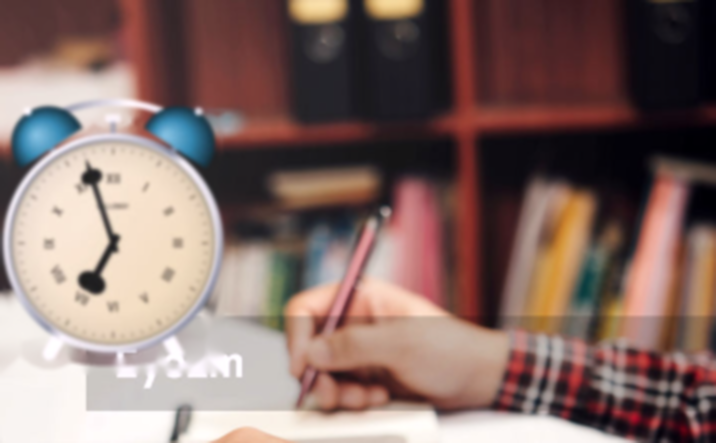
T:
6.57
